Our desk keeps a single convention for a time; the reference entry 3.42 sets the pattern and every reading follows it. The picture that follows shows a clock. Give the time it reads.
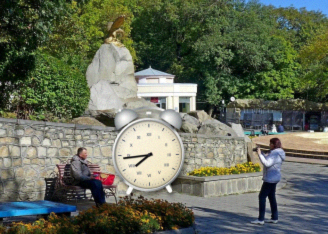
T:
7.44
